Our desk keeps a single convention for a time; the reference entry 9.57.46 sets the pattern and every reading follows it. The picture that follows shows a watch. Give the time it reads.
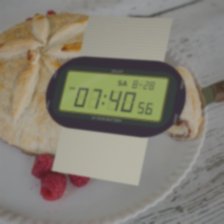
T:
7.40.56
